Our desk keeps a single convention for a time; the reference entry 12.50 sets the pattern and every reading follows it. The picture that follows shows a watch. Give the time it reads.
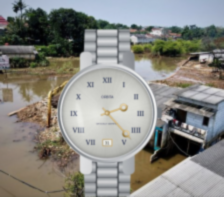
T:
2.23
